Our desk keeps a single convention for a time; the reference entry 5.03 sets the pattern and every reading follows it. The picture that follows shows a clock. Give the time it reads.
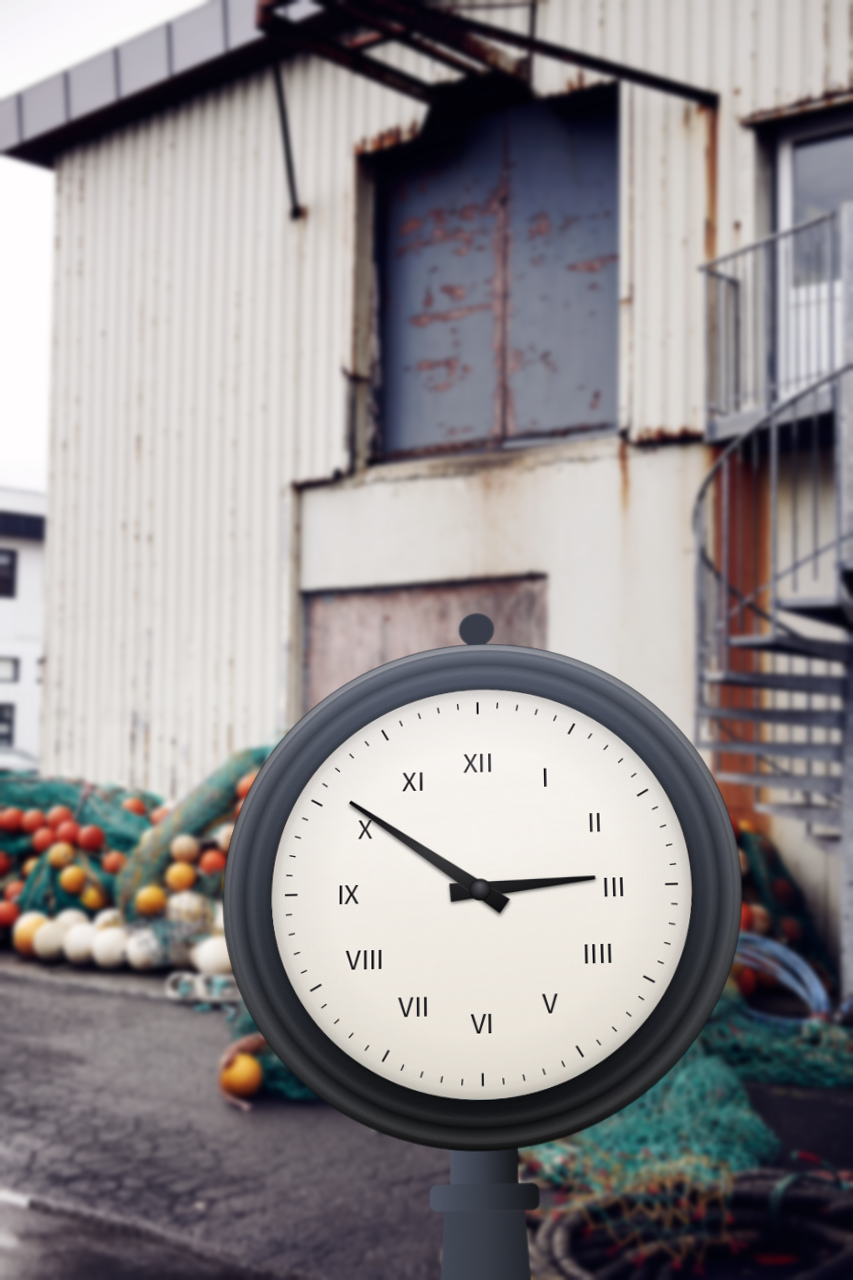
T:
2.51
